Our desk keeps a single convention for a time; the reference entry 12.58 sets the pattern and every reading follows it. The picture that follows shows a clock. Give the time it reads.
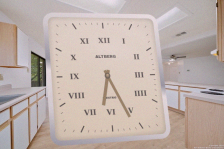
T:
6.26
